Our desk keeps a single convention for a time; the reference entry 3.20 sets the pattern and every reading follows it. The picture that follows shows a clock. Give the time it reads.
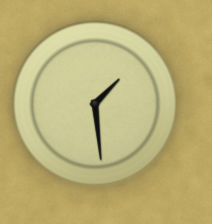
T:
1.29
